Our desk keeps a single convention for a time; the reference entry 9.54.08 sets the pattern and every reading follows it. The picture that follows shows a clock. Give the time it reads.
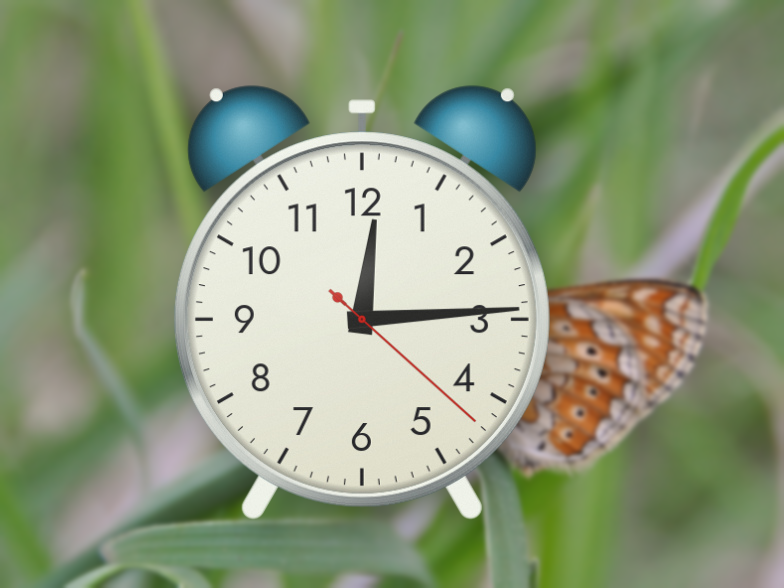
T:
12.14.22
